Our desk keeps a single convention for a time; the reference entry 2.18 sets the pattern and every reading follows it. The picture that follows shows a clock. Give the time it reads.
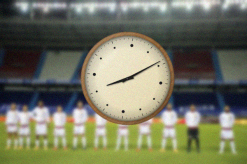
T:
8.09
